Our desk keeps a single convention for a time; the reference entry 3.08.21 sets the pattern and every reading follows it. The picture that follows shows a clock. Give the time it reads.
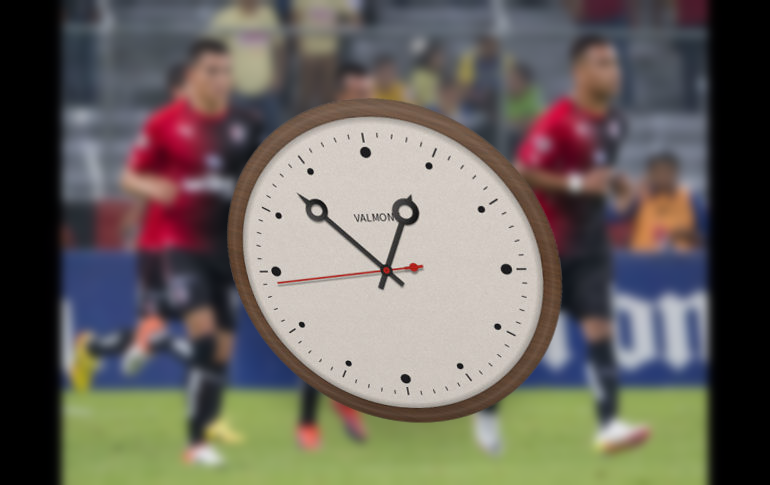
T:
12.52.44
